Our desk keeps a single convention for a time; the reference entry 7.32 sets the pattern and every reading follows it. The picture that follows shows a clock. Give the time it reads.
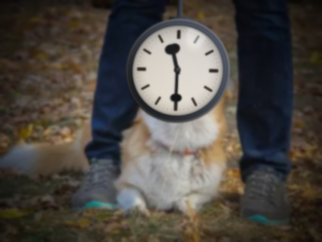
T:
11.30
